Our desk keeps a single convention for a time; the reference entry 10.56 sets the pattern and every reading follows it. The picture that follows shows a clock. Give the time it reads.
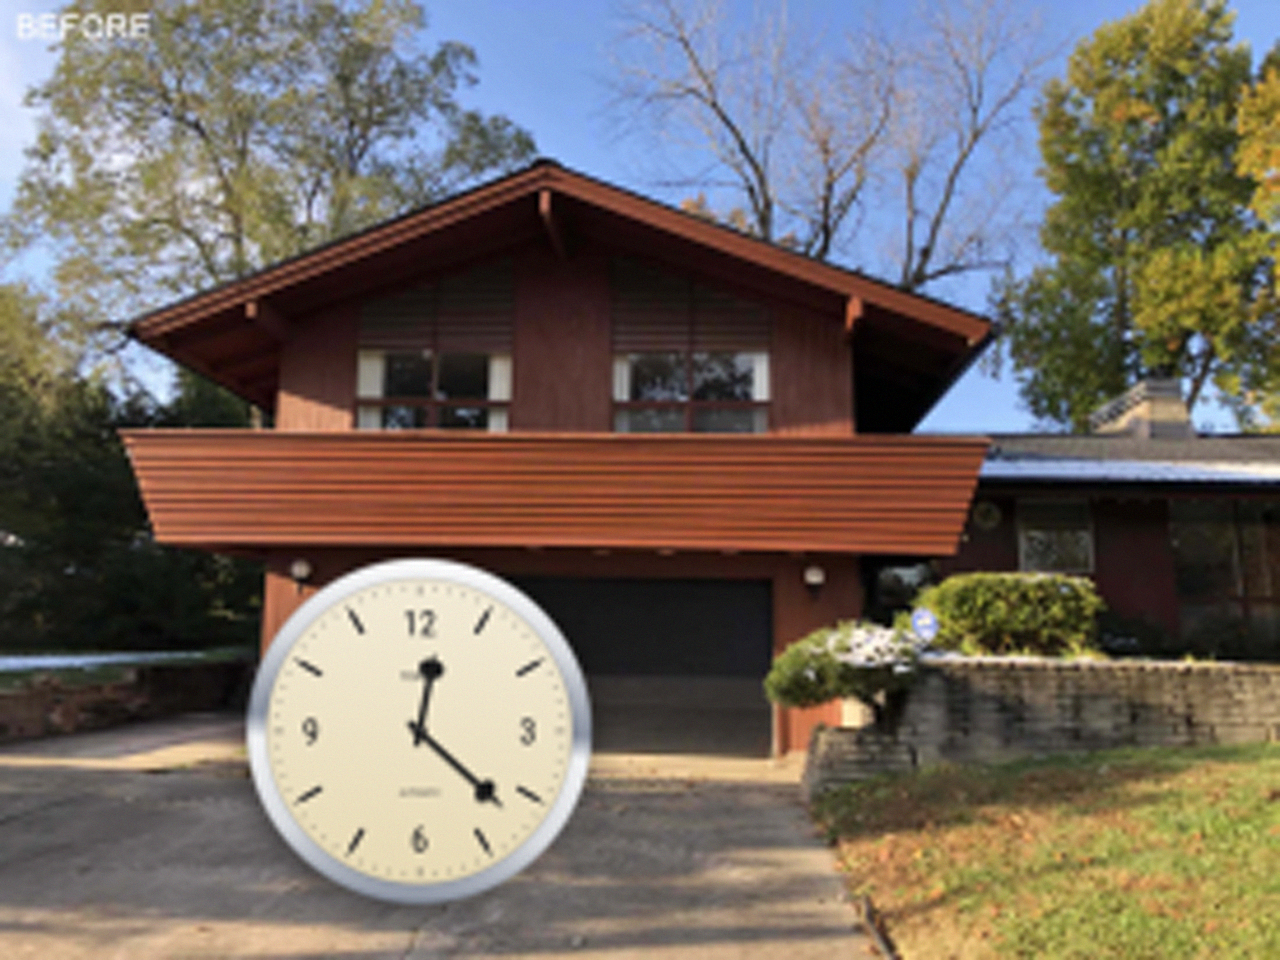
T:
12.22
